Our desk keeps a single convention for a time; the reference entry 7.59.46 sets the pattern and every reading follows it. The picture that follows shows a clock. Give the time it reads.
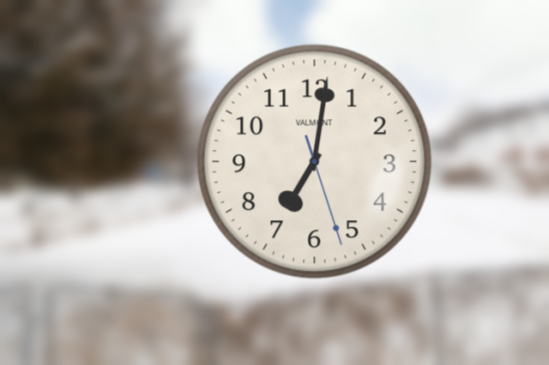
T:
7.01.27
